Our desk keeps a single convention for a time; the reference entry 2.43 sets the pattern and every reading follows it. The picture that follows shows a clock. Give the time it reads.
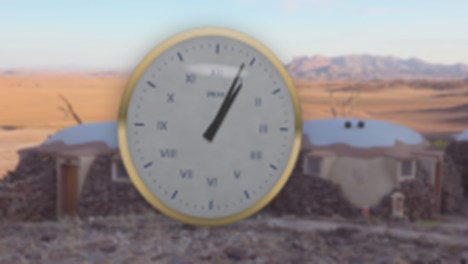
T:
1.04
